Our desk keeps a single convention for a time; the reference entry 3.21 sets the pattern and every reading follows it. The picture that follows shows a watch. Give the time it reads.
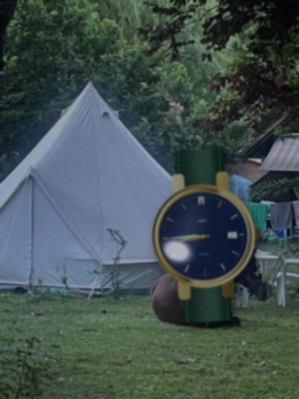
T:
8.45
